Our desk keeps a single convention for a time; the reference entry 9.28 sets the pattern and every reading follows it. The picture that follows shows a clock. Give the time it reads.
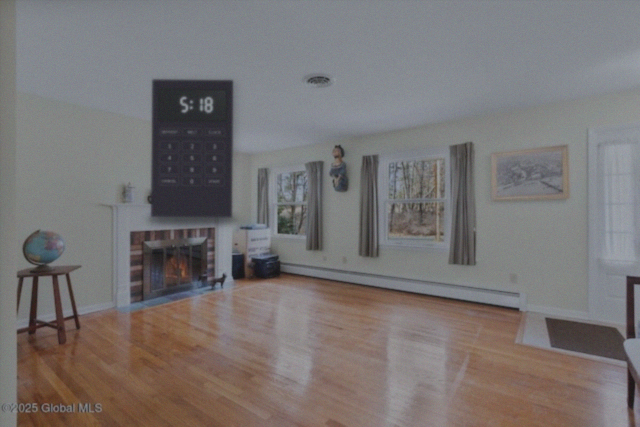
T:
5.18
